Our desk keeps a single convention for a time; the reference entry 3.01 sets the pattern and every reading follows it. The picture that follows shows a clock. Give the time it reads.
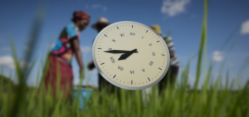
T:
7.44
